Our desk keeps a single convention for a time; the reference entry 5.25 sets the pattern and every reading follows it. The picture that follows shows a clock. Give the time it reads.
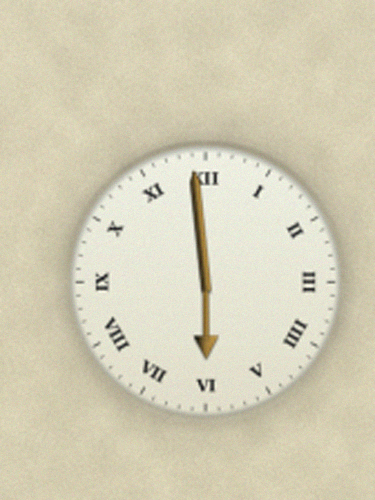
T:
5.59
